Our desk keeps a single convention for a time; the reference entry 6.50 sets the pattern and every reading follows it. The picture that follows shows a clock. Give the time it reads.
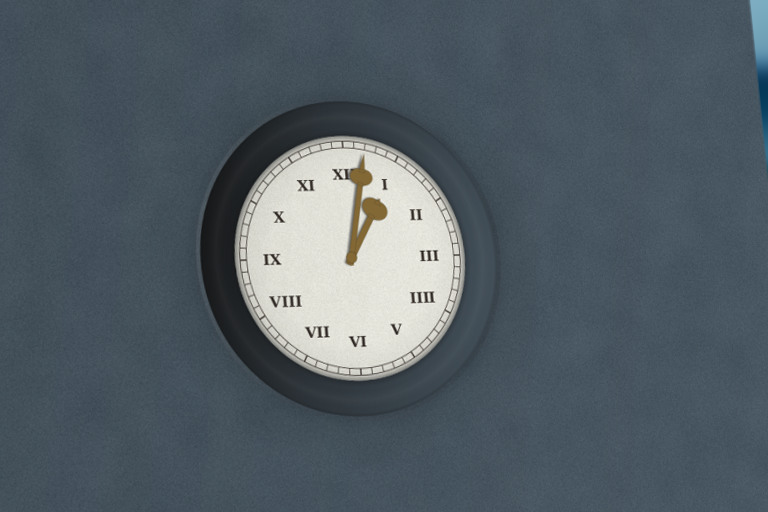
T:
1.02
